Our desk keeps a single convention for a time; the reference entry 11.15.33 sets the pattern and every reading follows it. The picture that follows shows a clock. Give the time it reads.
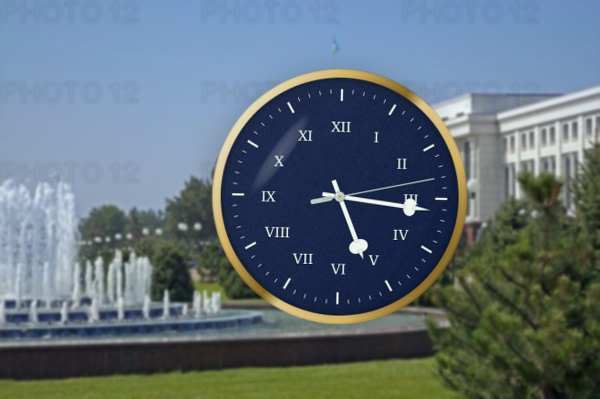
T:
5.16.13
